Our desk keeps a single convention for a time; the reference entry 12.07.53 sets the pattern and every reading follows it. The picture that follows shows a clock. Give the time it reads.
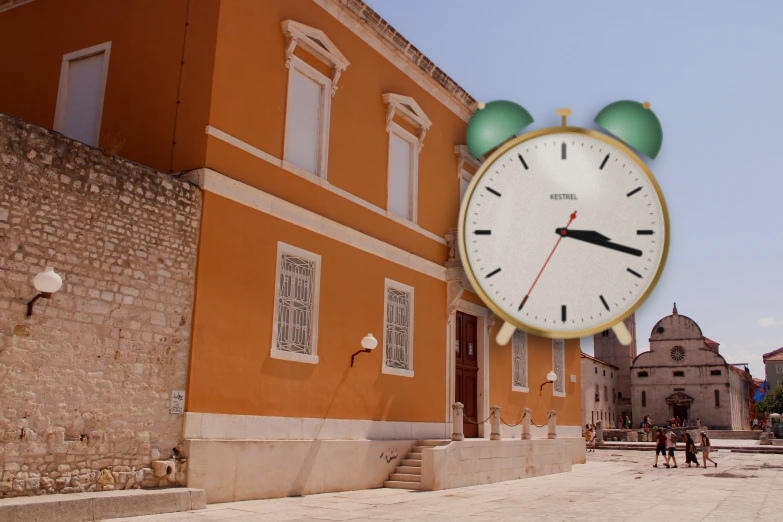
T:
3.17.35
